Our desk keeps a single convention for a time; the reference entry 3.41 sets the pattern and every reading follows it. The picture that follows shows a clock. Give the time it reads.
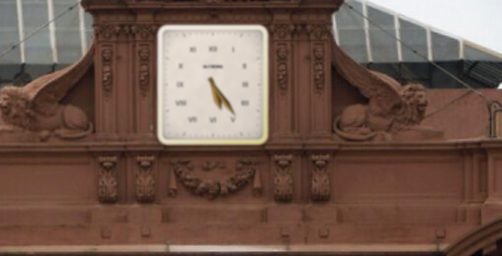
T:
5.24
